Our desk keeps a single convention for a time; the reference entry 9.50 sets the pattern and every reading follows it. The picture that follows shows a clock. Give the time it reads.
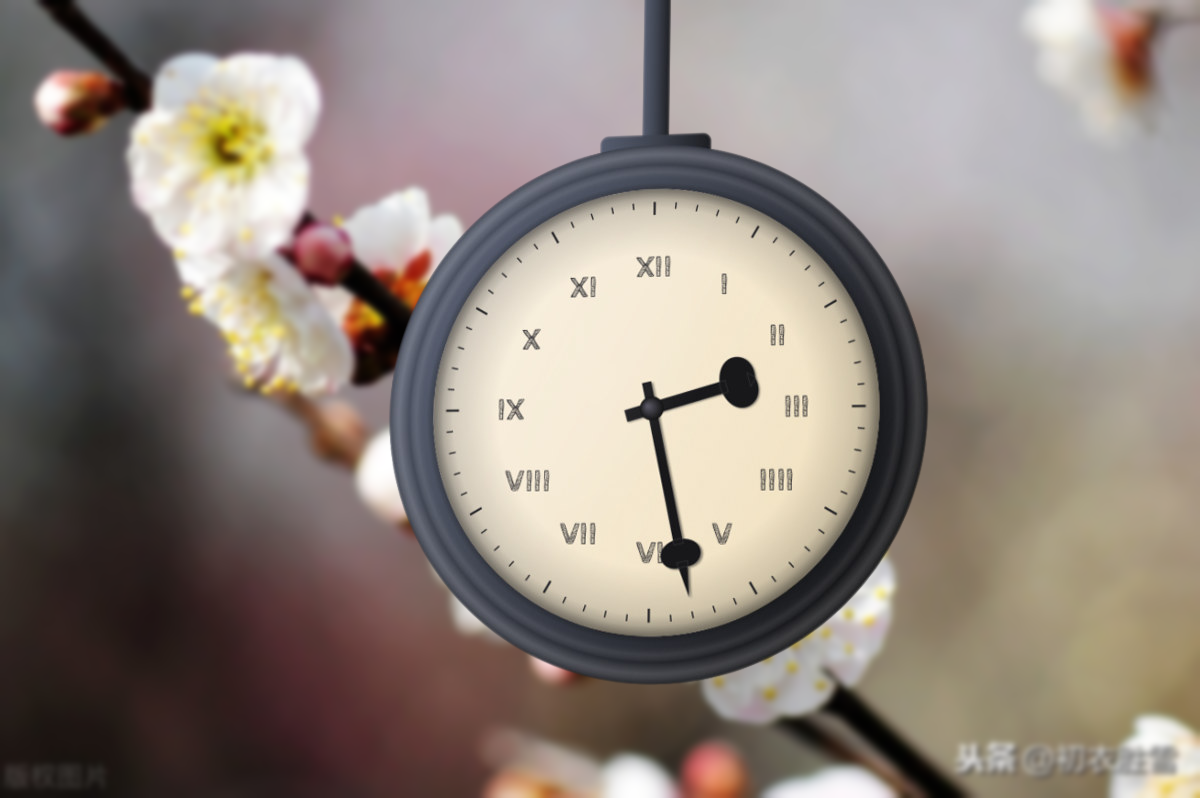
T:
2.28
